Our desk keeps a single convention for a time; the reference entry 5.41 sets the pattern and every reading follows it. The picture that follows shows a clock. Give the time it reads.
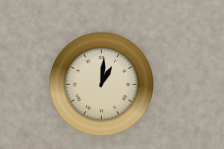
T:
1.01
